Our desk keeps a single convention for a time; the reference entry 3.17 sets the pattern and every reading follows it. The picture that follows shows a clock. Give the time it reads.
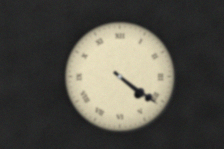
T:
4.21
